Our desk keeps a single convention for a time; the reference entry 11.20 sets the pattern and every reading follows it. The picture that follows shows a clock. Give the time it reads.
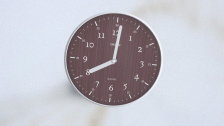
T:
8.01
